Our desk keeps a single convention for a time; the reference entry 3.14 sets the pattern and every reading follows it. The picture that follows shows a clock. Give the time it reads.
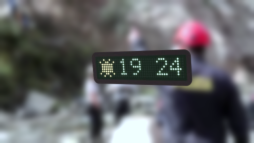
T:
19.24
